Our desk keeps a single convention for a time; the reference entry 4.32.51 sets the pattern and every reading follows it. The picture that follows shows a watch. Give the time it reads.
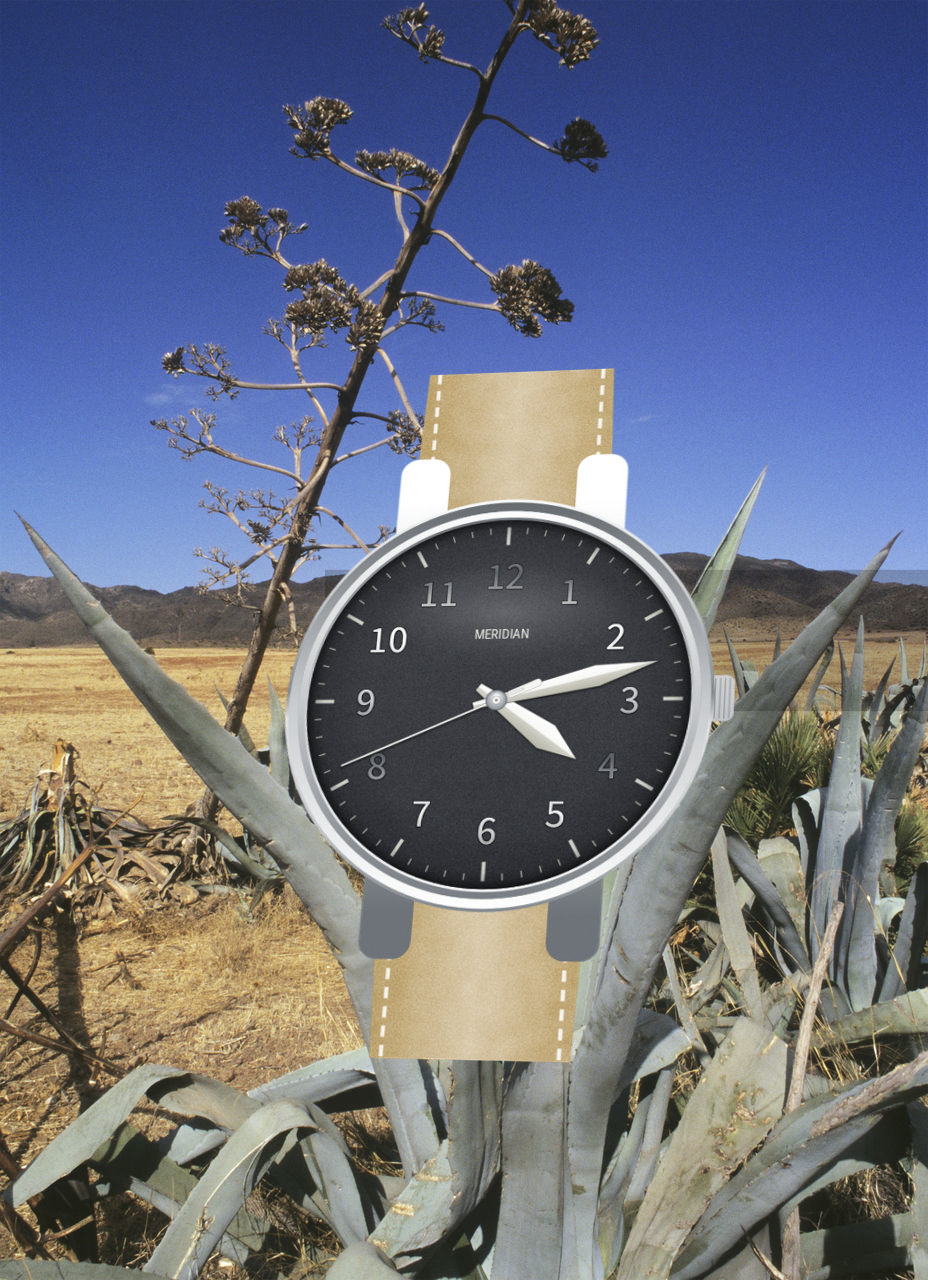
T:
4.12.41
